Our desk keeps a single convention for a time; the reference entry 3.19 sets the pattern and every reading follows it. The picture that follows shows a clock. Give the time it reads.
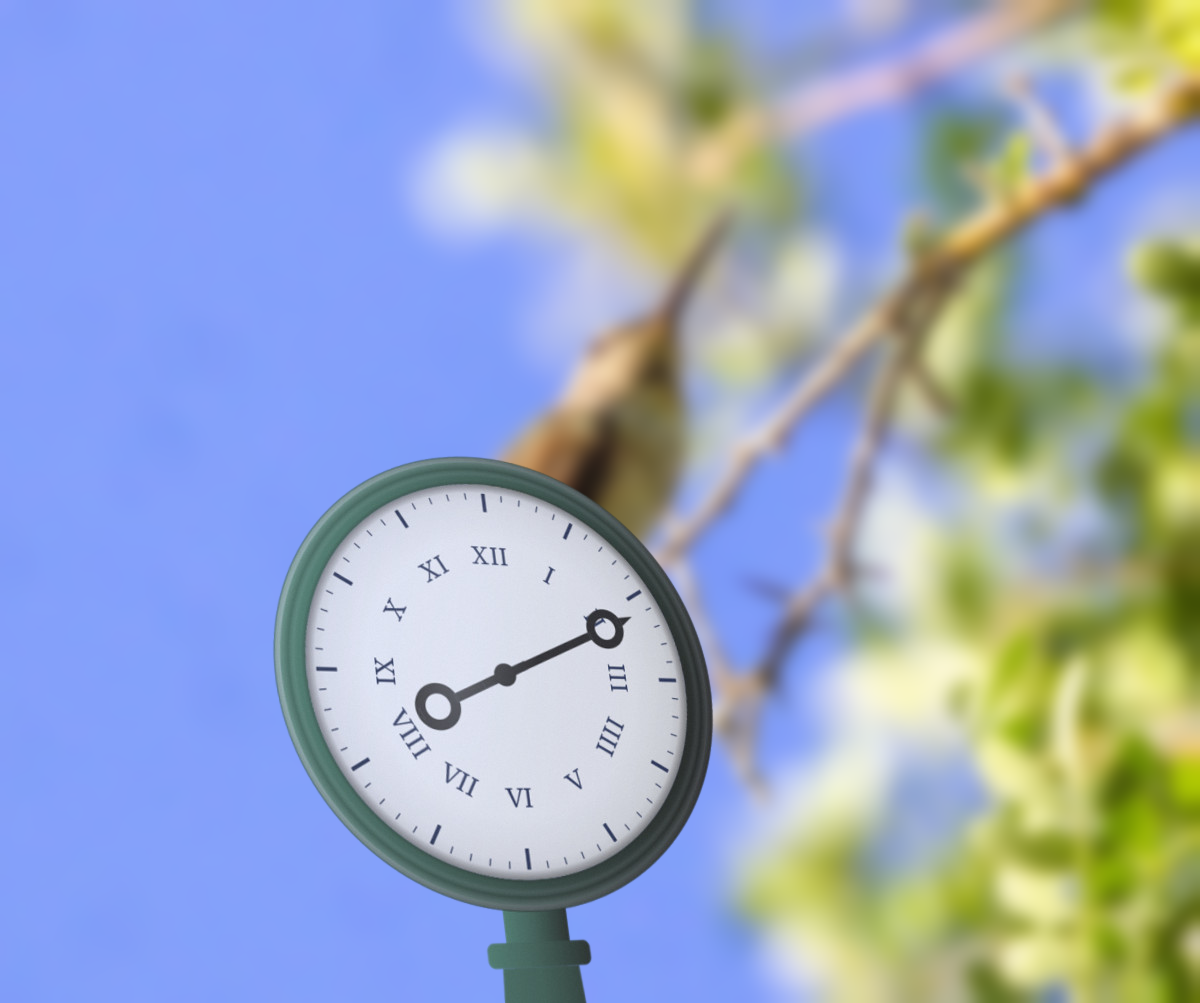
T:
8.11
